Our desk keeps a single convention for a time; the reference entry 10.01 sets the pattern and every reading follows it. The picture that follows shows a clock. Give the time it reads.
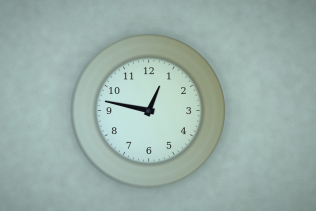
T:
12.47
